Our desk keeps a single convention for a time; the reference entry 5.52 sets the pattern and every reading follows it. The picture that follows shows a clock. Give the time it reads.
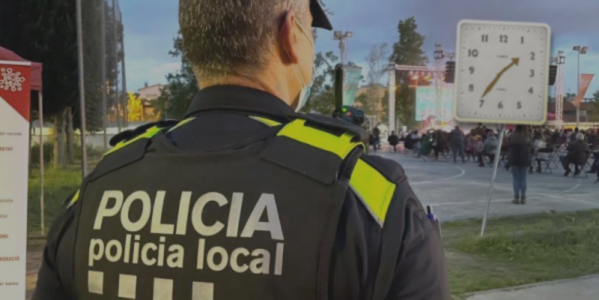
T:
1.36
